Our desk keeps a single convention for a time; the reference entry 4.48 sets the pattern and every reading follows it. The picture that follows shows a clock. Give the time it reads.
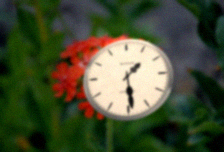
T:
1.29
